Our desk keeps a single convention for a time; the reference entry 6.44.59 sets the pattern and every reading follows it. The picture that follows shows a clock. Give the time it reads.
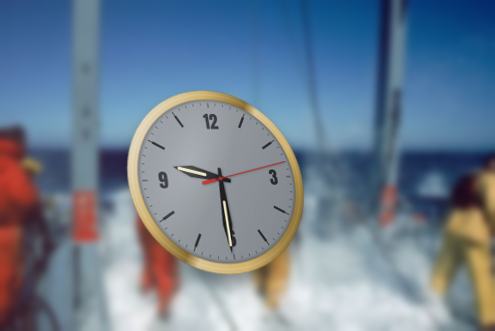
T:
9.30.13
